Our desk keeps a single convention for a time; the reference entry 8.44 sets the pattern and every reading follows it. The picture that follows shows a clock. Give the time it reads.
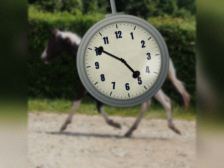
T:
4.51
